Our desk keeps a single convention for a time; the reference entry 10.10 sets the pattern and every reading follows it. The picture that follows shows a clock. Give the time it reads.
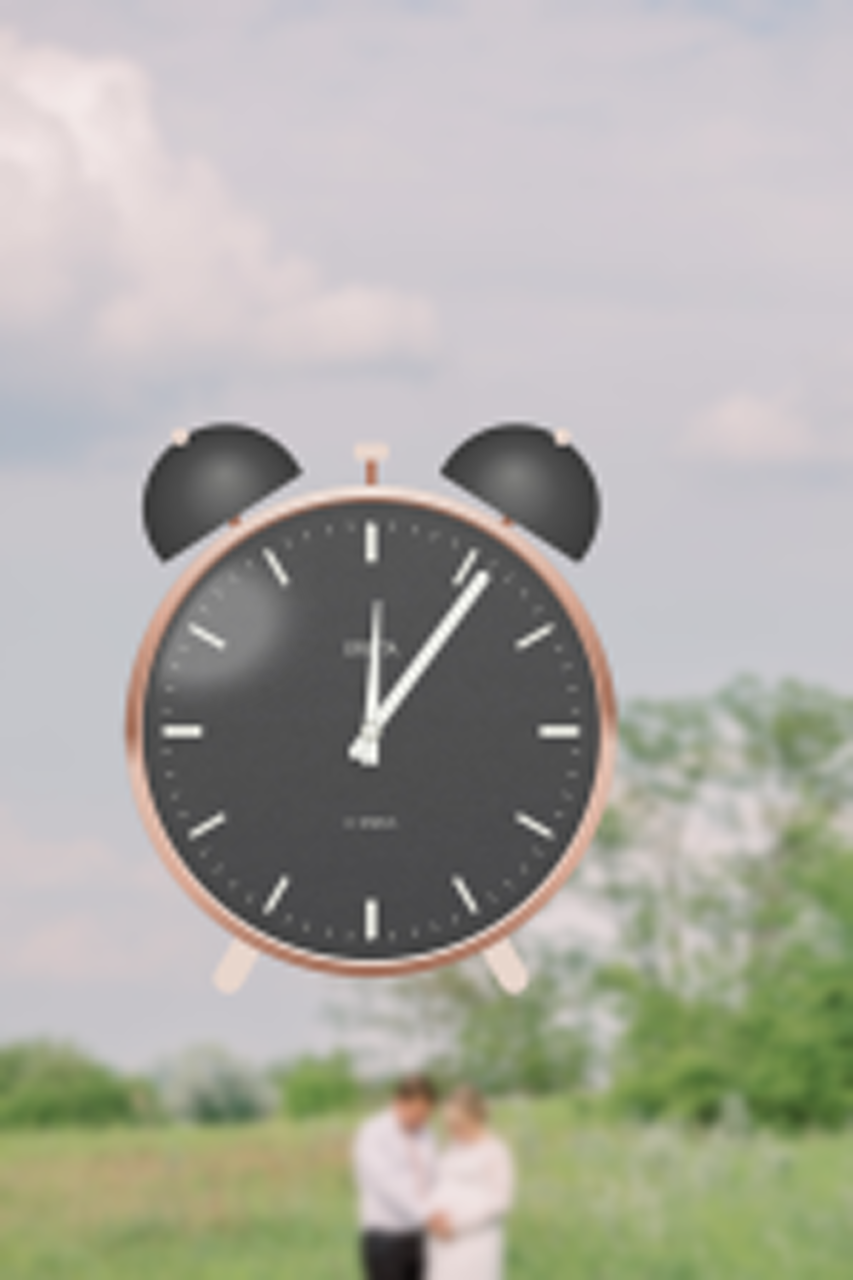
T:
12.06
